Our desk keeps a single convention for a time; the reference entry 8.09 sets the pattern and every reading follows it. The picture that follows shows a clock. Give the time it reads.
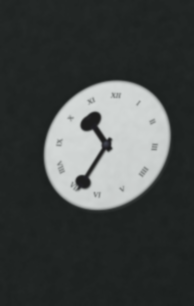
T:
10.34
